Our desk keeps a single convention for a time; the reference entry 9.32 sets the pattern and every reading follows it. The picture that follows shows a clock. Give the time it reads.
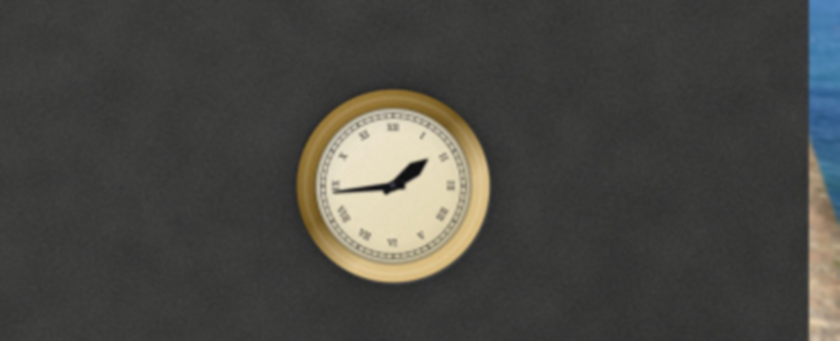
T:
1.44
